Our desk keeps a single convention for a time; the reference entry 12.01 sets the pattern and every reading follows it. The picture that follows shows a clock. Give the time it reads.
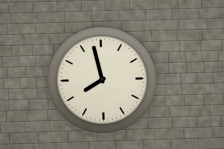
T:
7.58
